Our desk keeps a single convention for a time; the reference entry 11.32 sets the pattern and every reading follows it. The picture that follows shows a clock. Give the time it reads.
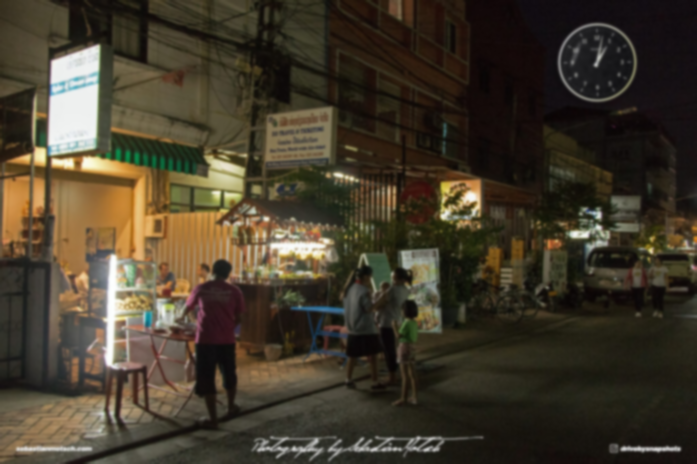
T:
1.02
